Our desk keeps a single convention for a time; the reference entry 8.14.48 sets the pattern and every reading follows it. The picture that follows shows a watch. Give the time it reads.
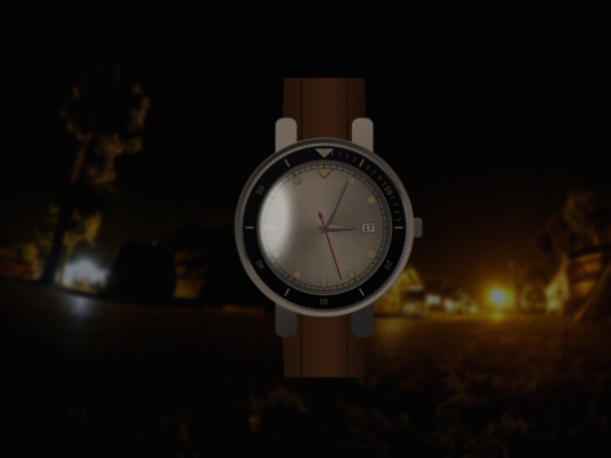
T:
3.04.27
